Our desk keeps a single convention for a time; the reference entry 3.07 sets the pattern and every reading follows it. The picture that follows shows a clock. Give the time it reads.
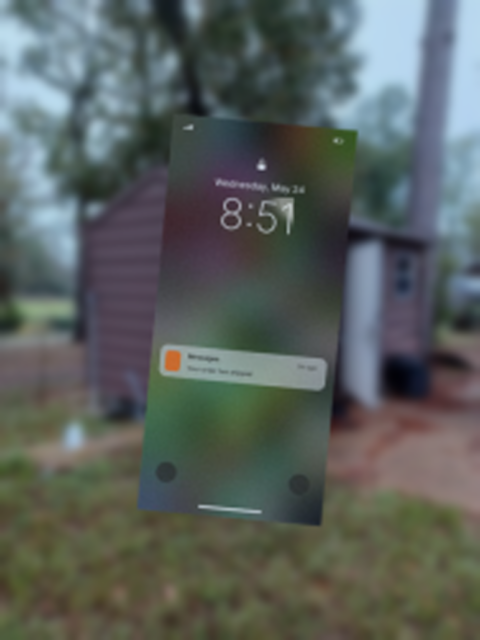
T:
8.51
